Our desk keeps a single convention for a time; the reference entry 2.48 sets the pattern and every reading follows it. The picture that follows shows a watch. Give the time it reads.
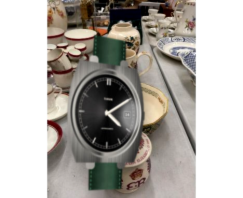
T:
4.10
